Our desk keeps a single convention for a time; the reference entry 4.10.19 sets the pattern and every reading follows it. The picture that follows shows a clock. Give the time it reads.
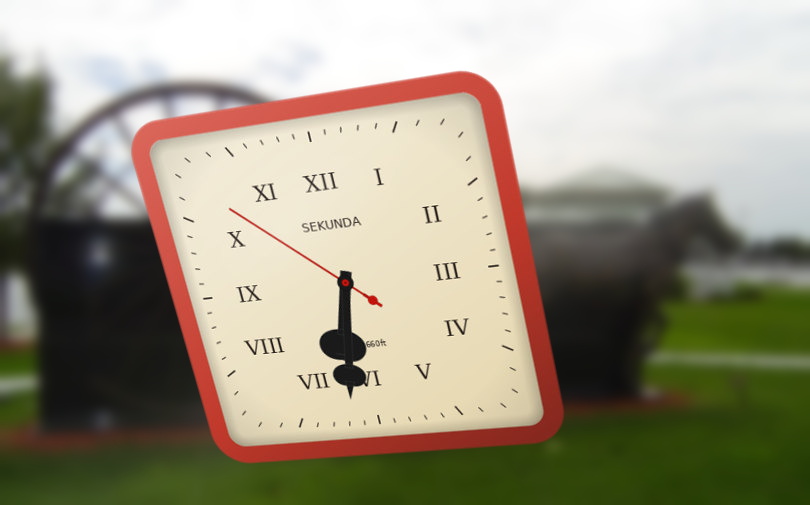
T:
6.31.52
